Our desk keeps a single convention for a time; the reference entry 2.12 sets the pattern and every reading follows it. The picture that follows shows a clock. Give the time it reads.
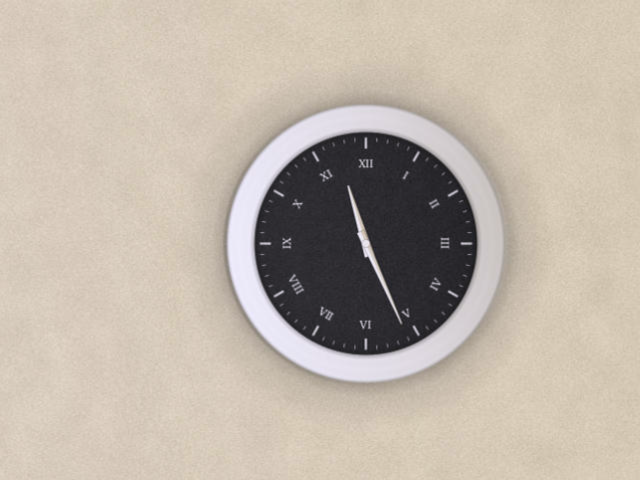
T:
11.26
